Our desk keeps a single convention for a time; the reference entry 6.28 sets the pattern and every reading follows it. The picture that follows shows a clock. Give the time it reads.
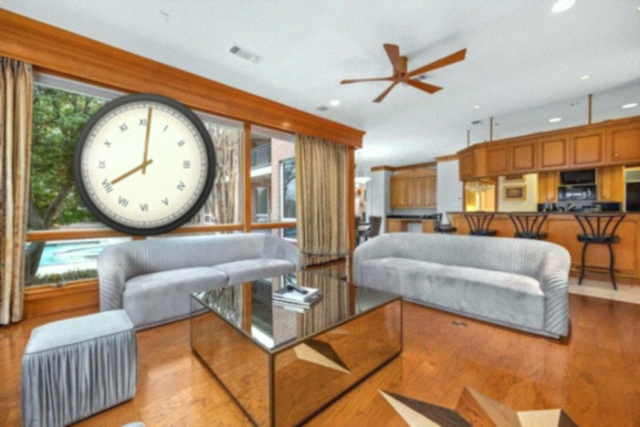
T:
8.01
